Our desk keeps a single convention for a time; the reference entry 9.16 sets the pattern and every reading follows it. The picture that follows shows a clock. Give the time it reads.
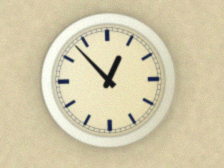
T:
12.53
